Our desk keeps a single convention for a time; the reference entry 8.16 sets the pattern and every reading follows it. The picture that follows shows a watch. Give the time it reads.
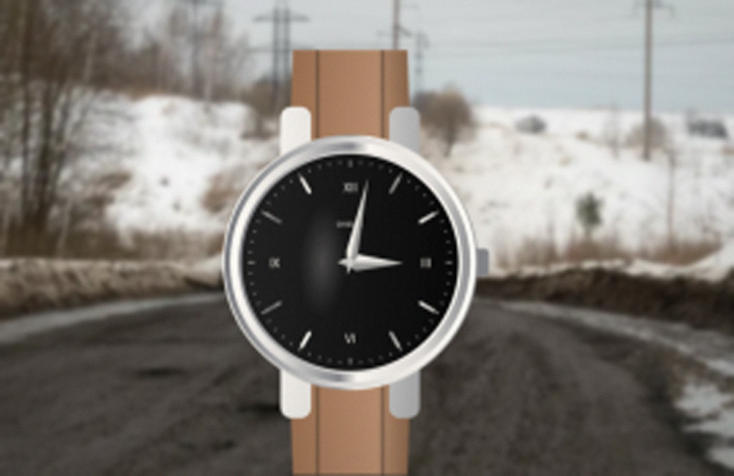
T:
3.02
